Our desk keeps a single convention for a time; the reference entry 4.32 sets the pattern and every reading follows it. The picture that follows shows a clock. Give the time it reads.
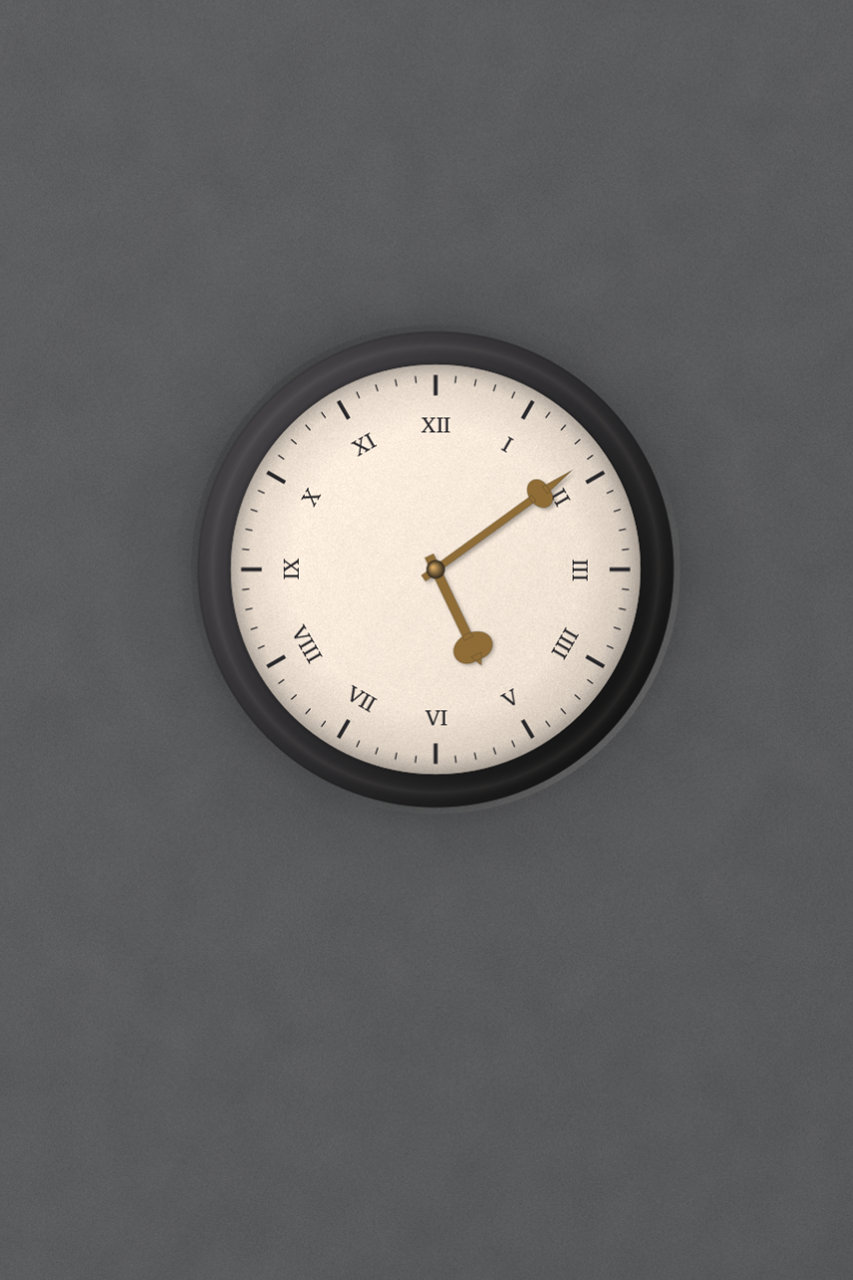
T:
5.09
